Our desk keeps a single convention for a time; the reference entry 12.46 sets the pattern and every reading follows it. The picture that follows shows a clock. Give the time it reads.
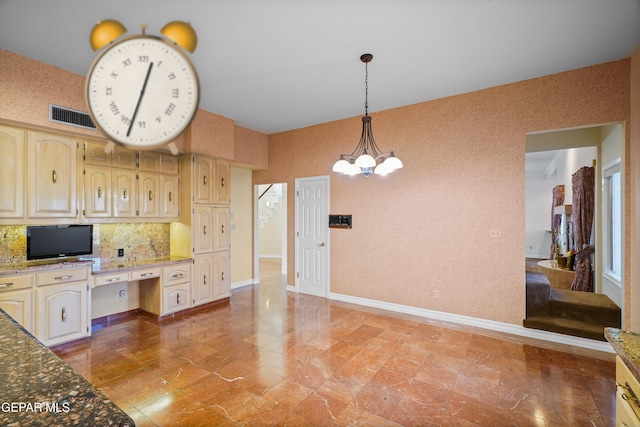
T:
12.33
